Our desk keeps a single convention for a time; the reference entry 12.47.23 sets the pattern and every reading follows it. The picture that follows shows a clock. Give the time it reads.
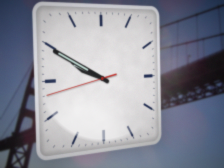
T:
9.49.43
